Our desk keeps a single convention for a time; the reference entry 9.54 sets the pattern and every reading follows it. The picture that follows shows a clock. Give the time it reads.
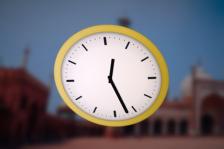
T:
12.27
